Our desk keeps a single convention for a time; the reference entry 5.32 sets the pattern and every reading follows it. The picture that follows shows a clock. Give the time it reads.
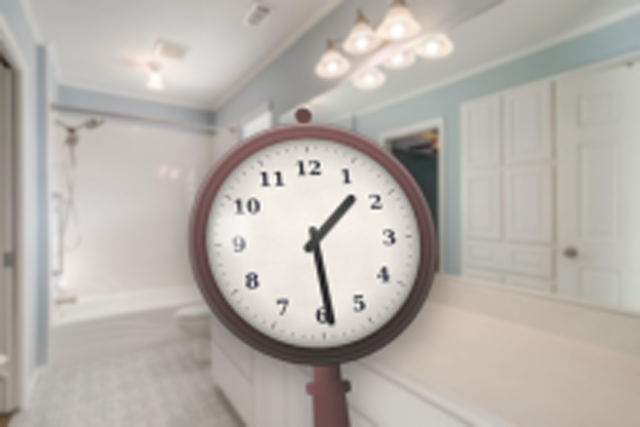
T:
1.29
